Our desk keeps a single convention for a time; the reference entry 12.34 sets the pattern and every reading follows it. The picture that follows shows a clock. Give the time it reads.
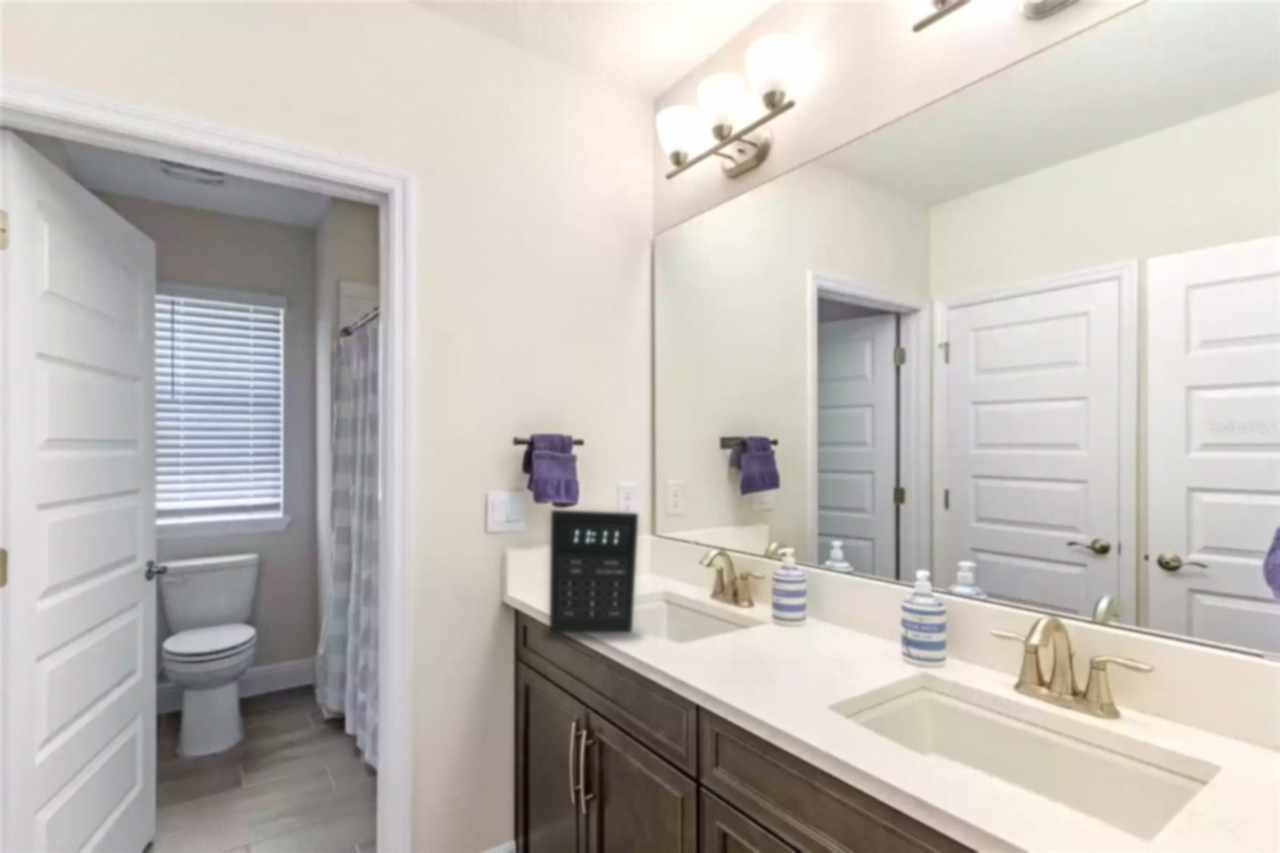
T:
11.11
